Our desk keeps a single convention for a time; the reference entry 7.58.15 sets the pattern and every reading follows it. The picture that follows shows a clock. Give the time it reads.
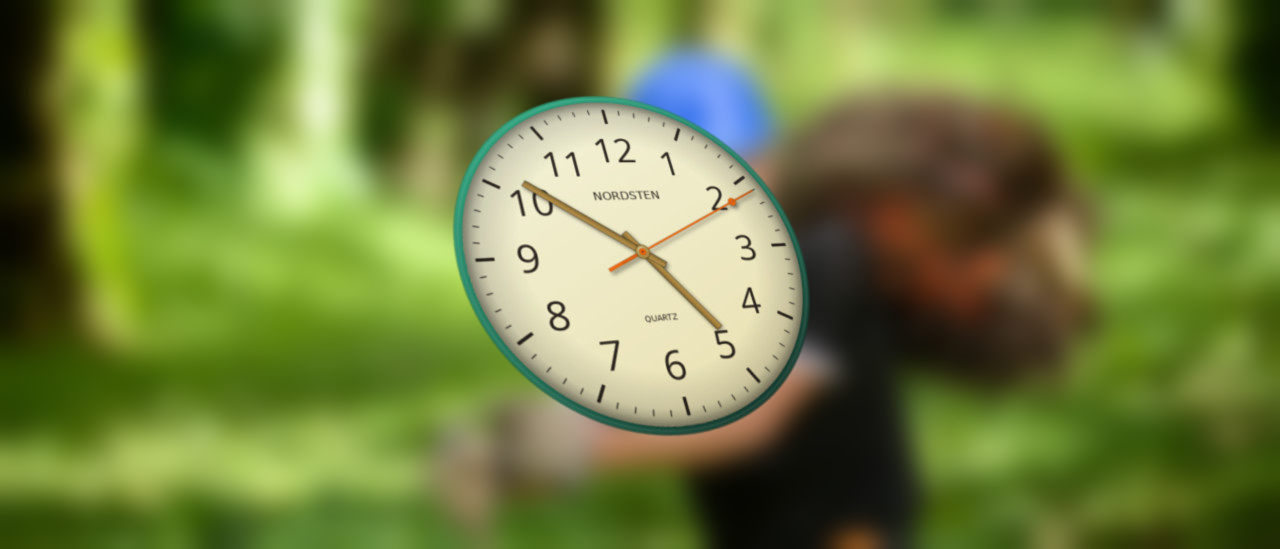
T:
4.51.11
